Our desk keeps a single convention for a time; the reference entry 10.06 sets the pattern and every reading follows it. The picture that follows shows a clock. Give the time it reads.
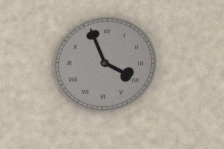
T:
3.56
